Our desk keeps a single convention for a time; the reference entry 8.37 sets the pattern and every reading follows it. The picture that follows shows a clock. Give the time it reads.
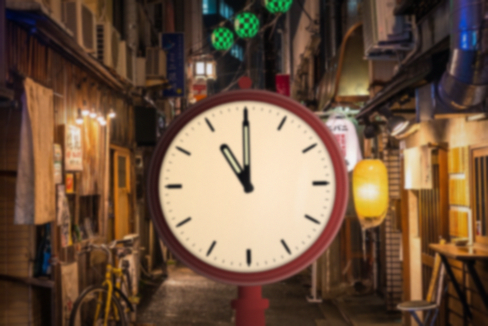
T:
11.00
